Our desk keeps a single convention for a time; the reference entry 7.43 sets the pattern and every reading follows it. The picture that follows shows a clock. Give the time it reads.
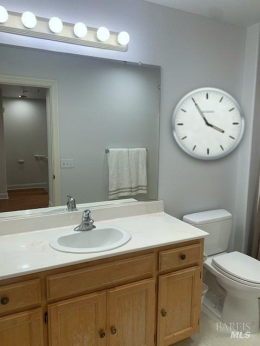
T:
3.55
